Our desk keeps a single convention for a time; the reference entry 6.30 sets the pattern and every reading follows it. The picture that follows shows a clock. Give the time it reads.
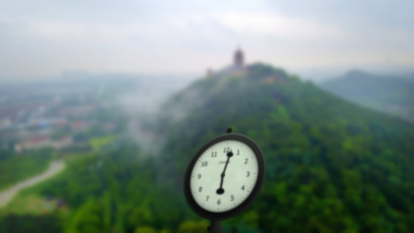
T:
6.02
